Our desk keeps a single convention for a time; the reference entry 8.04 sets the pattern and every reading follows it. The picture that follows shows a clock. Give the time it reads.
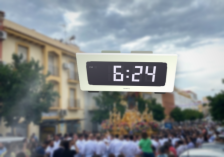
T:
6.24
